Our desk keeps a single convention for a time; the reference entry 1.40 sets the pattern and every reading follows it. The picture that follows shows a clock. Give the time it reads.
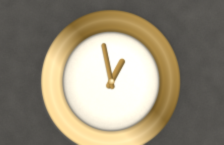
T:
12.58
